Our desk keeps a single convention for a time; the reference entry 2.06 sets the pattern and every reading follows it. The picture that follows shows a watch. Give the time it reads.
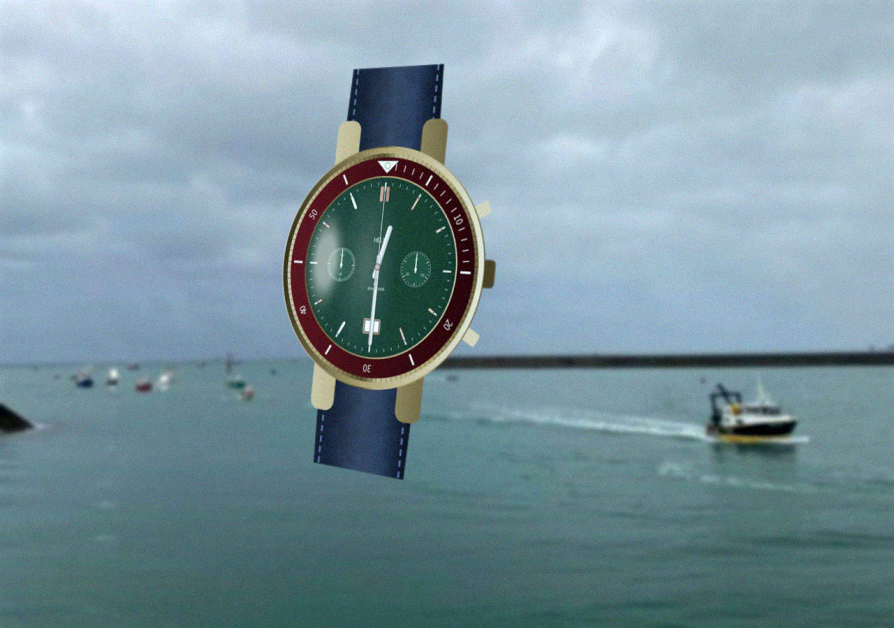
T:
12.30
